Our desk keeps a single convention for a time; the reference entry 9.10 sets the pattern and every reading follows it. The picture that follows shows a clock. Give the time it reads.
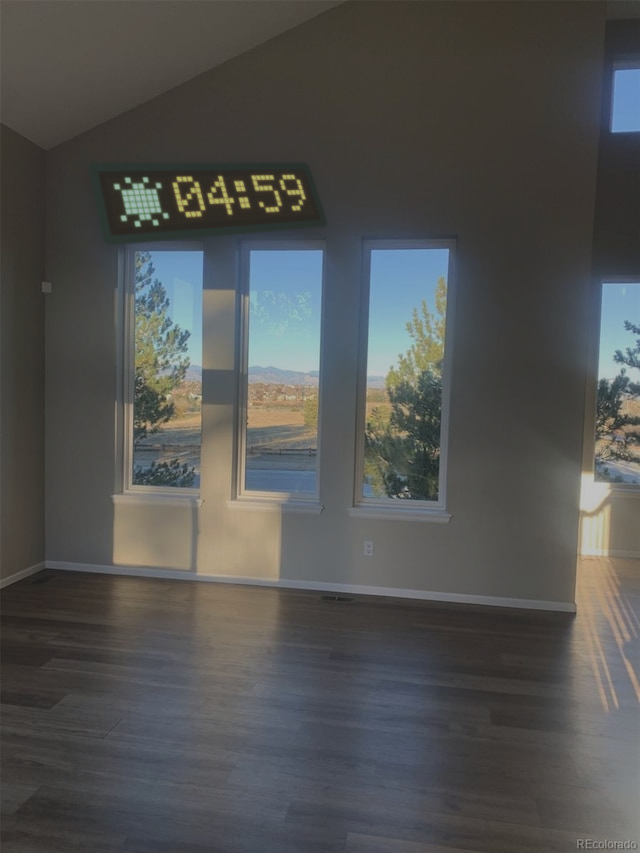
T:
4.59
